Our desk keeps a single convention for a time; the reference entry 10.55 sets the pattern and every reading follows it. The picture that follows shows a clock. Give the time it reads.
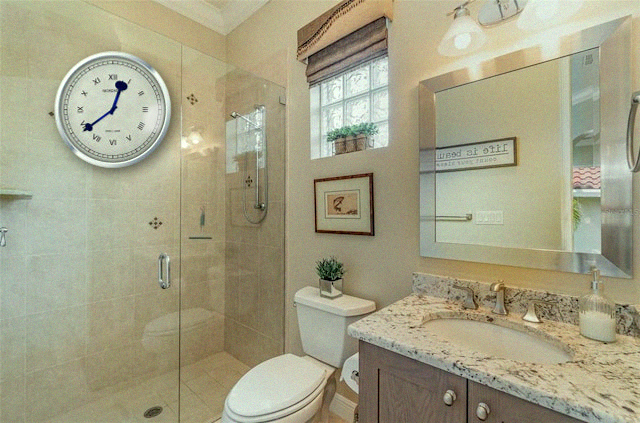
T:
12.39
